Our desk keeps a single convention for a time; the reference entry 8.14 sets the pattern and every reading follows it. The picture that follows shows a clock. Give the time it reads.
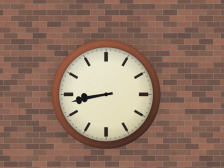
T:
8.43
